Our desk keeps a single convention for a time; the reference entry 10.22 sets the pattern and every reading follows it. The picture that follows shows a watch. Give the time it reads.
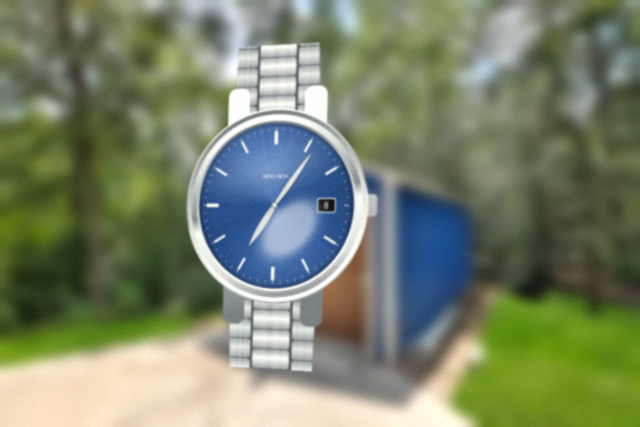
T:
7.06
